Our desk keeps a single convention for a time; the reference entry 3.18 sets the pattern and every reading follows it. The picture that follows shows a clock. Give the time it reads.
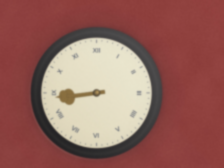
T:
8.44
